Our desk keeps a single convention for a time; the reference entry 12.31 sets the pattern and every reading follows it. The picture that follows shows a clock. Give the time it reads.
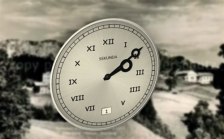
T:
2.09
